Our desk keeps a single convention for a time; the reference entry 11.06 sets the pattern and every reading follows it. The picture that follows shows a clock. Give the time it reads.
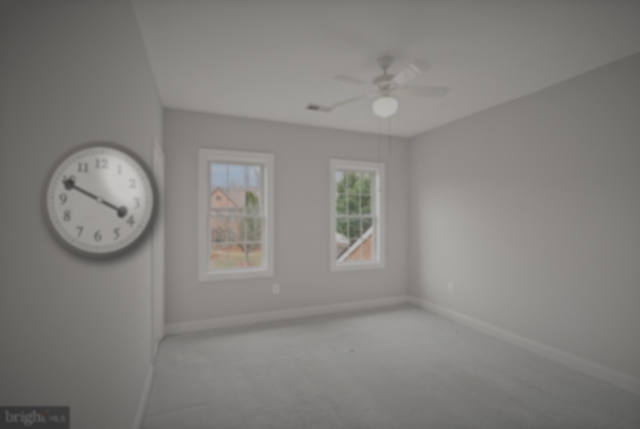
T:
3.49
